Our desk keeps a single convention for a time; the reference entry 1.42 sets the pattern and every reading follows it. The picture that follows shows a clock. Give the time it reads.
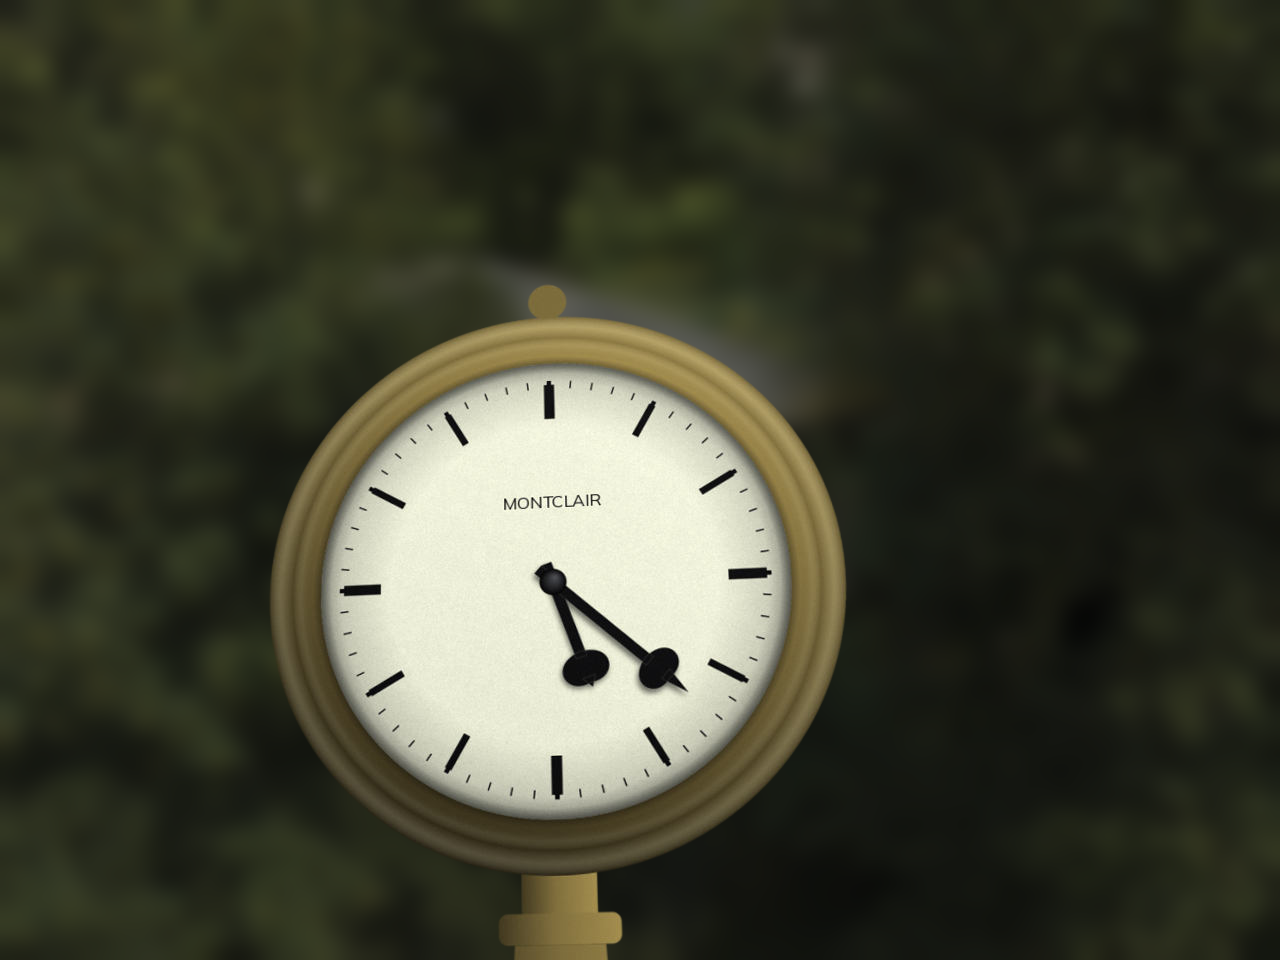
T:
5.22
